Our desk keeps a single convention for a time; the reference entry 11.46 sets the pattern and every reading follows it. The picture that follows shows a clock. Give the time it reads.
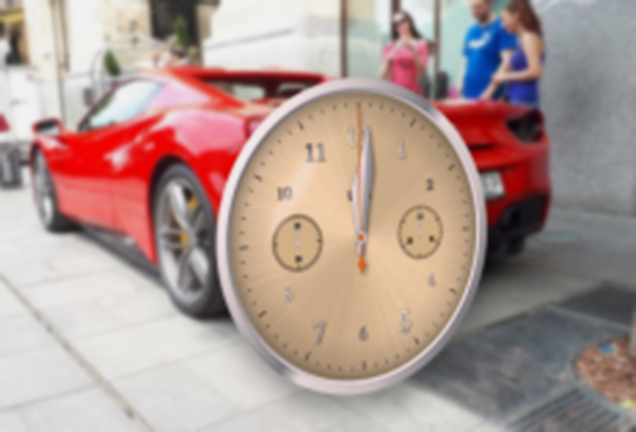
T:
12.01
